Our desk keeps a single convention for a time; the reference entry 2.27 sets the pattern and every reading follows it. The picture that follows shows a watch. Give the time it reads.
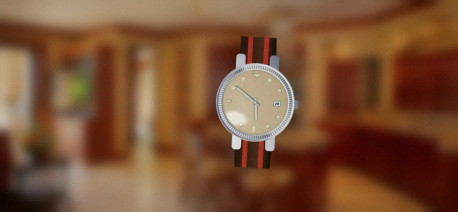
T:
5.51
